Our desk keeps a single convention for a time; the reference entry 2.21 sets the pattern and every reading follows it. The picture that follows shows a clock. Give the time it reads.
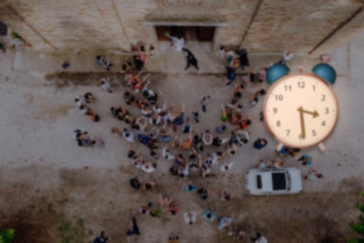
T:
3.29
